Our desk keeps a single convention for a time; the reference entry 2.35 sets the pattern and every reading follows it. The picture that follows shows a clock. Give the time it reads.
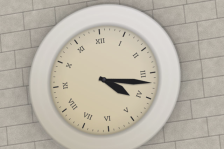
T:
4.17
